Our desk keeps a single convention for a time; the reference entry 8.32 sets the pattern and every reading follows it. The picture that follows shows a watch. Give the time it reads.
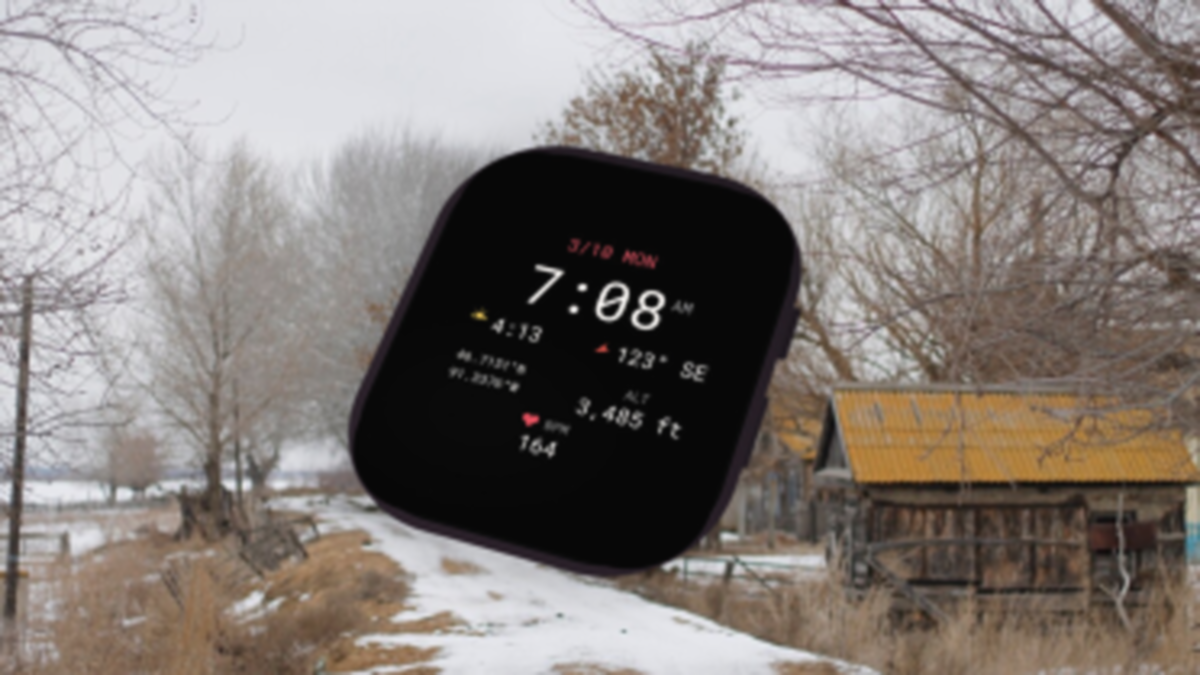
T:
7.08
